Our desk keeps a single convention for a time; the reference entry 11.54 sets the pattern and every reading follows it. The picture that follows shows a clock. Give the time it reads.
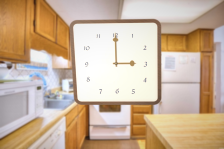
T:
3.00
